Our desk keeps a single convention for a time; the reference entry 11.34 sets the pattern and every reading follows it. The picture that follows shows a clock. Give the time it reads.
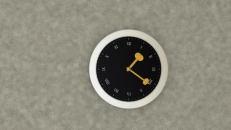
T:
1.21
